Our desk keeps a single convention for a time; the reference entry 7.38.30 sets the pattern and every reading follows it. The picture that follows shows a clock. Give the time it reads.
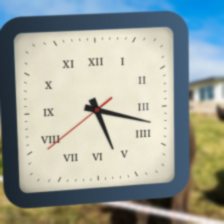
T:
5.17.39
